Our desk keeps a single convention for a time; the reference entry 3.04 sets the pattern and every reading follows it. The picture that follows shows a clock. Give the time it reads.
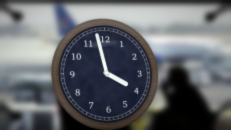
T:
3.58
